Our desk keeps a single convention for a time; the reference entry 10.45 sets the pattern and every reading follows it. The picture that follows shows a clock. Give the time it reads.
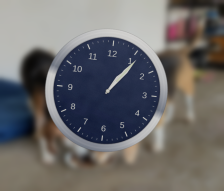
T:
1.06
